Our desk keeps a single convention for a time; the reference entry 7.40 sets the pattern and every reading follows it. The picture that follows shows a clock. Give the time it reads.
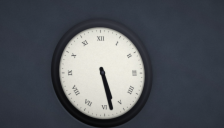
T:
5.28
